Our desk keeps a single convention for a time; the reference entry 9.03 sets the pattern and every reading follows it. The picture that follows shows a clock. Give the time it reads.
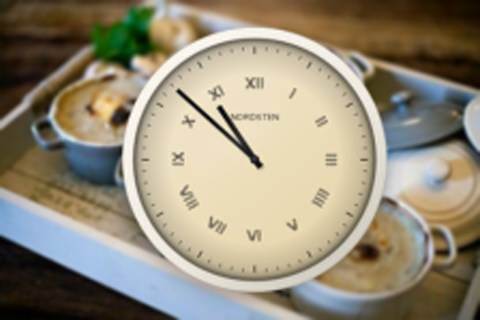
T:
10.52
